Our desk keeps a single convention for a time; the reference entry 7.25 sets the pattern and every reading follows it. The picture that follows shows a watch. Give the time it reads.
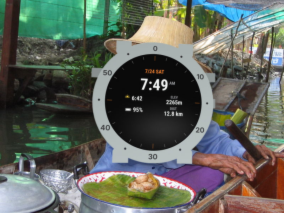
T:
7.49
